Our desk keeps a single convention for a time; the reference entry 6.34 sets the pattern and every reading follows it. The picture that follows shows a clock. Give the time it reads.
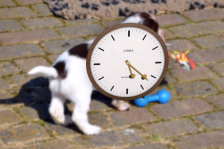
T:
5.22
